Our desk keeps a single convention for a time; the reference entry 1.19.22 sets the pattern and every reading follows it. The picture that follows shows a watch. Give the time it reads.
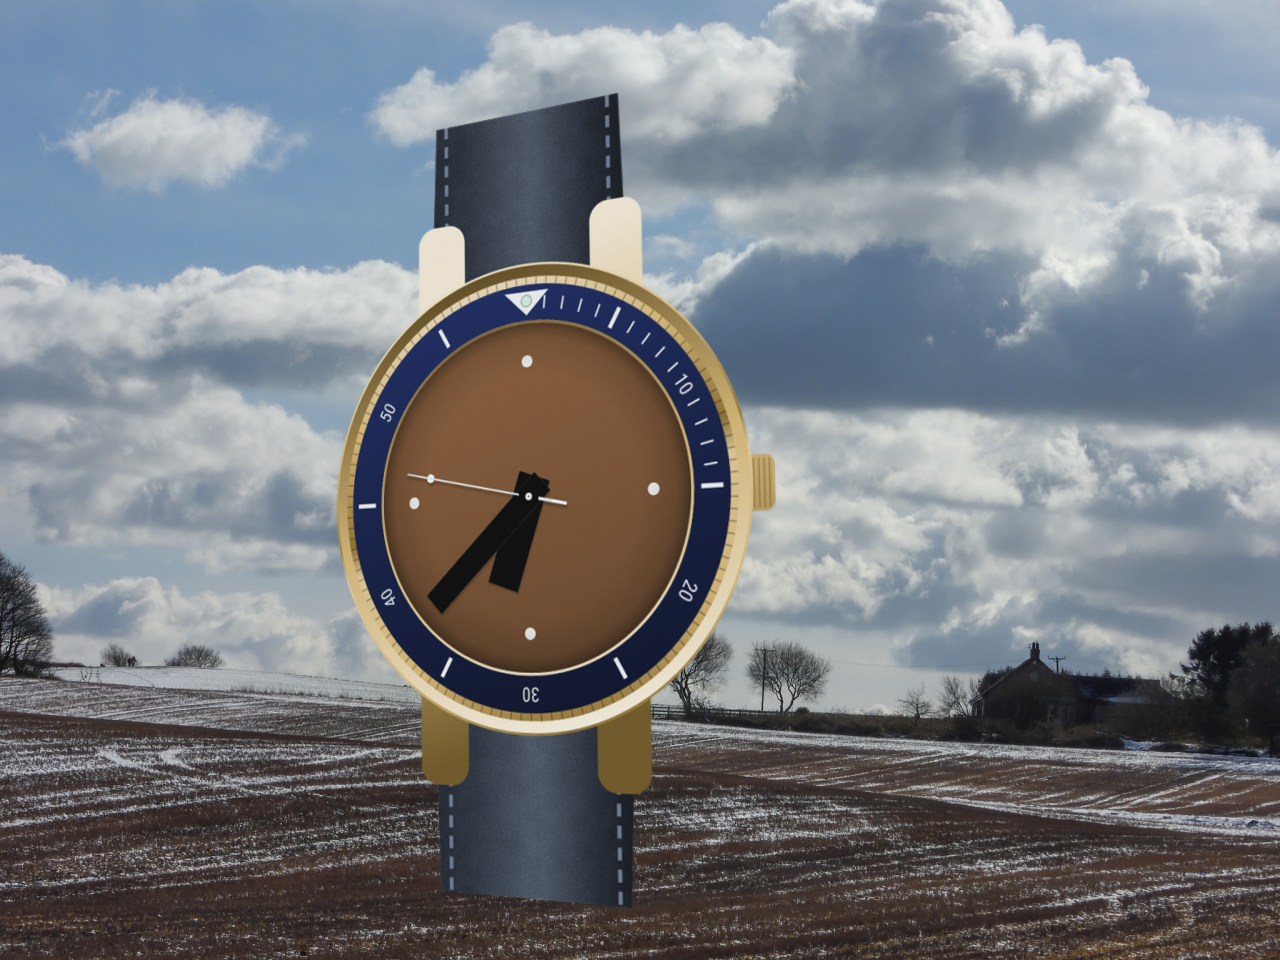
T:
6.37.47
